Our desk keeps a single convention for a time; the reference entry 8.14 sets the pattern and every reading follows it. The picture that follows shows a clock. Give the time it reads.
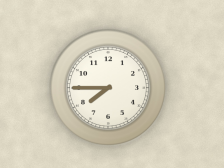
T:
7.45
